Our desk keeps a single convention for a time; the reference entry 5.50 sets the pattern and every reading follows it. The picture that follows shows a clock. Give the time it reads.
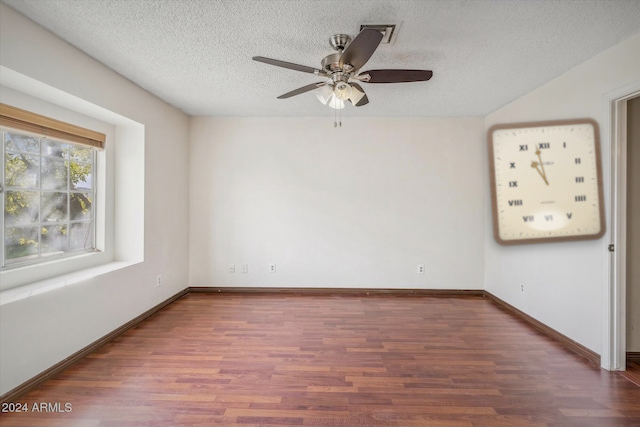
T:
10.58
